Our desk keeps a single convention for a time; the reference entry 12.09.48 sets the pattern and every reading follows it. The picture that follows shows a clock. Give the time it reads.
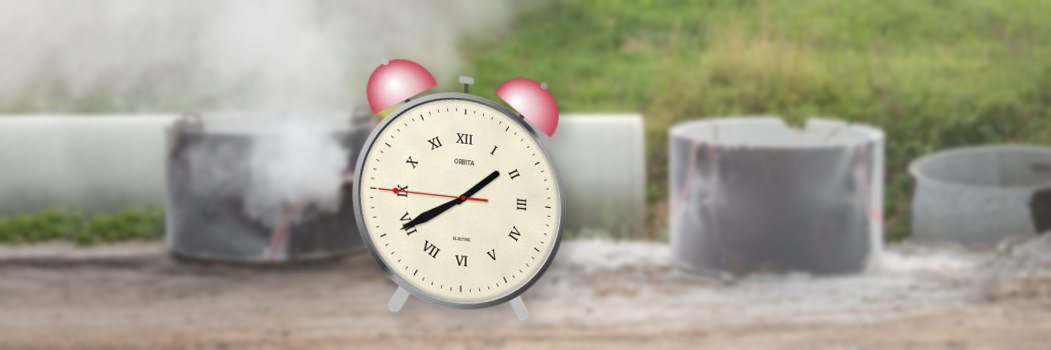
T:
1.39.45
